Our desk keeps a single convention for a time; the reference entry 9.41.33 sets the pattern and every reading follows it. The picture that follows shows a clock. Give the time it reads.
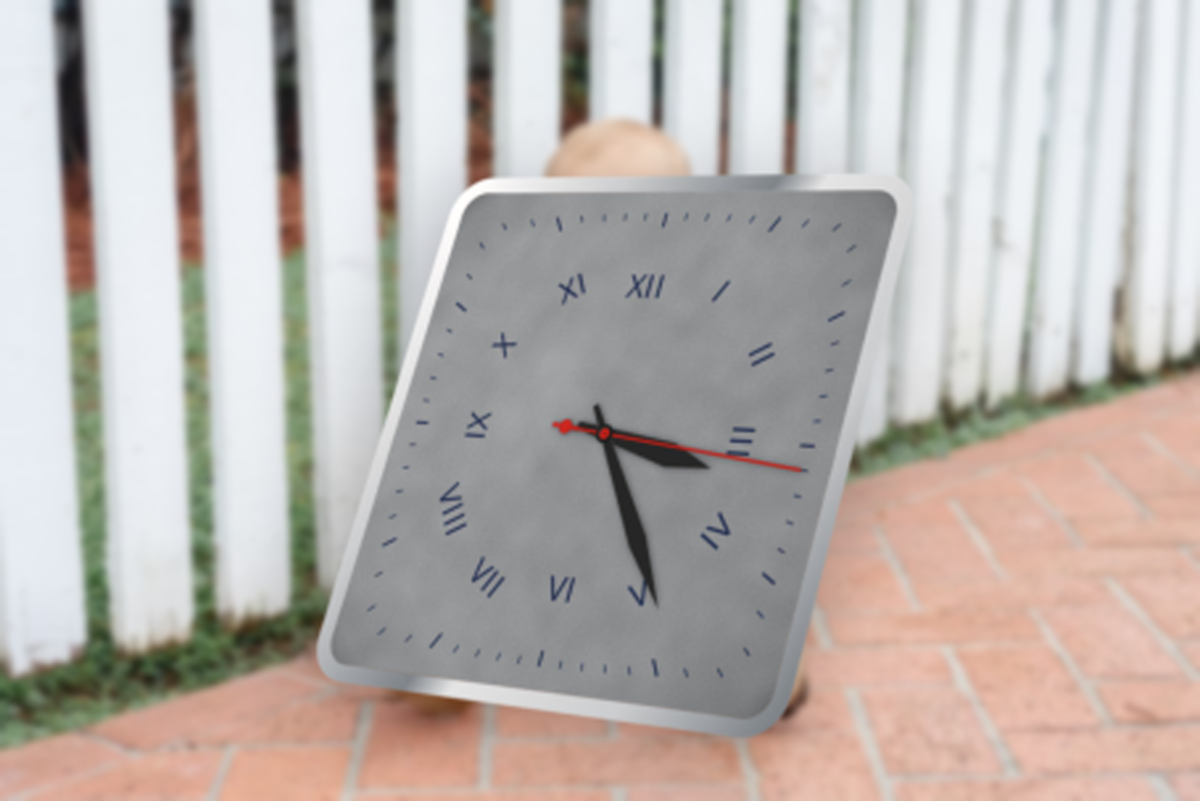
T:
3.24.16
